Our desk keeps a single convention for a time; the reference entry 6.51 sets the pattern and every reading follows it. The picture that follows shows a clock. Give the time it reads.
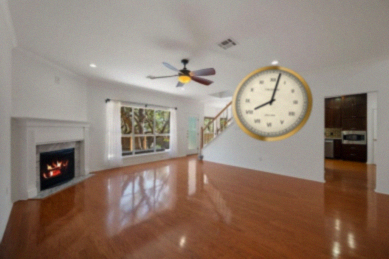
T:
8.02
